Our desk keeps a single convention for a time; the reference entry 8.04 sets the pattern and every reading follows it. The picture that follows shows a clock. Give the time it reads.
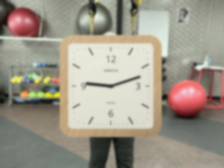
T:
9.12
